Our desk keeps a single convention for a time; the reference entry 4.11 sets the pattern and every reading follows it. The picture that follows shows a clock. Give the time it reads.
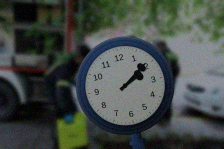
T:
2.09
